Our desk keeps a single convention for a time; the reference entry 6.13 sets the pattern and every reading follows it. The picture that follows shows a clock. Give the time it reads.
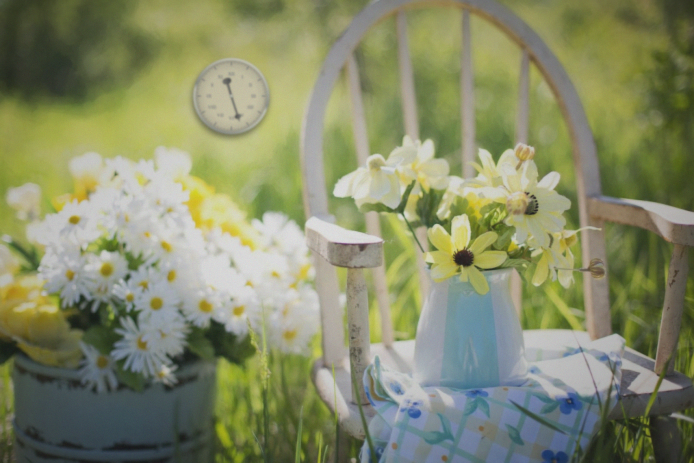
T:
11.27
